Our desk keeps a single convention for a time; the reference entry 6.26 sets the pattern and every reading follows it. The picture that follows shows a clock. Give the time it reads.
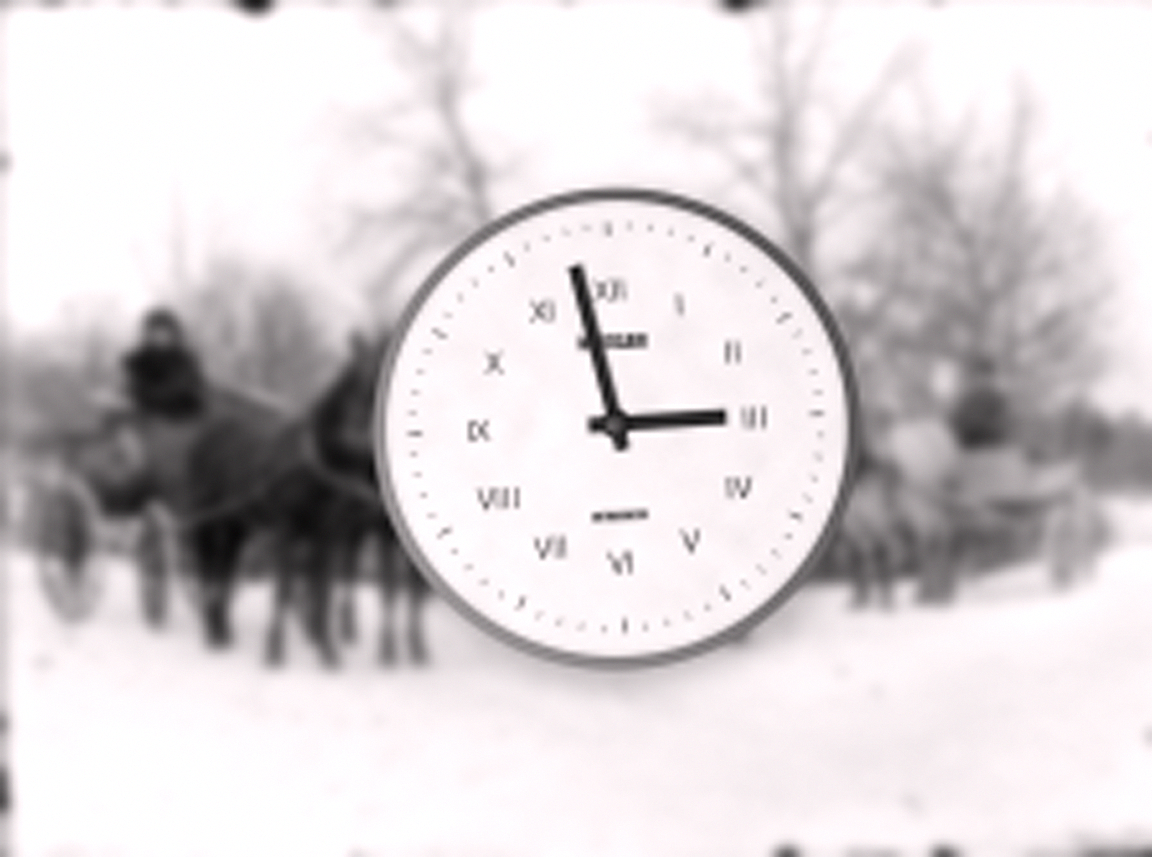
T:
2.58
